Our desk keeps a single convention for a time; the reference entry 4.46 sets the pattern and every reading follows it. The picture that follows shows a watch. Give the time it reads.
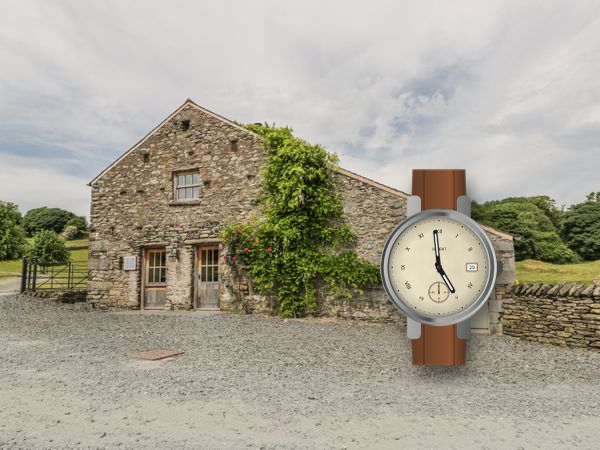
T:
4.59
